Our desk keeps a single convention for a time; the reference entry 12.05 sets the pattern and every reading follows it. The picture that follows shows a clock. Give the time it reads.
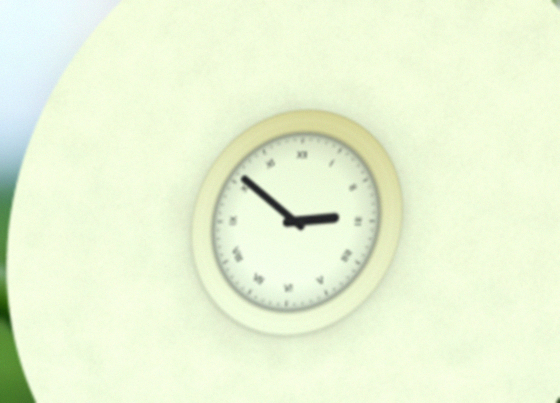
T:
2.51
